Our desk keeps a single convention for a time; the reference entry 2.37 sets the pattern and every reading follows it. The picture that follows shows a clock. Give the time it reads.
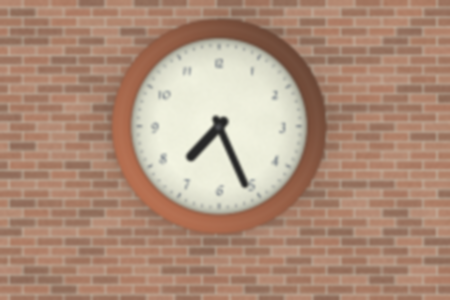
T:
7.26
